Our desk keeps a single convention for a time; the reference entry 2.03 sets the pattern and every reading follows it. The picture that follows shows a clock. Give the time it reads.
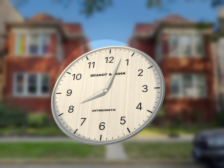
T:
8.03
